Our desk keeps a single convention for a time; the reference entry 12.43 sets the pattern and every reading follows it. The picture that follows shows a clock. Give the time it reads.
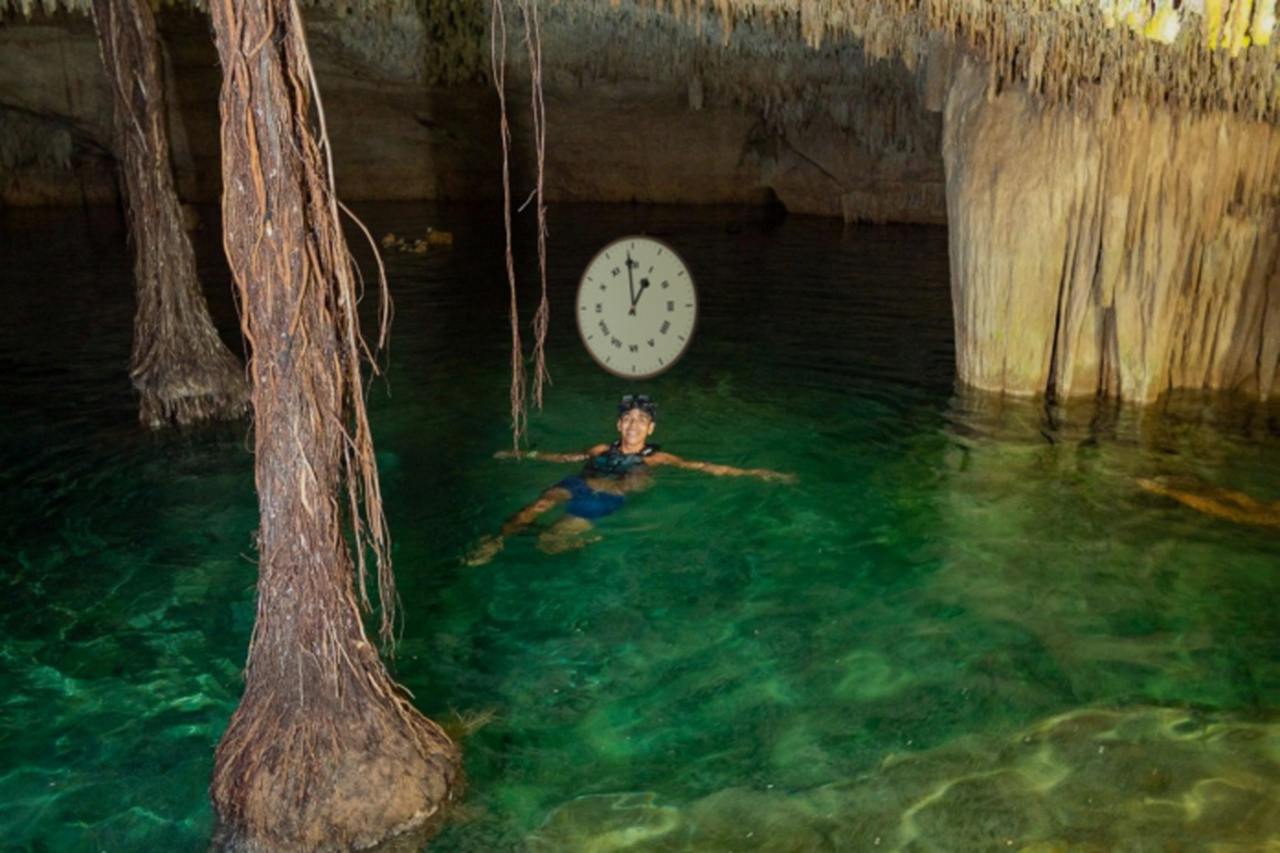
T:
12.59
